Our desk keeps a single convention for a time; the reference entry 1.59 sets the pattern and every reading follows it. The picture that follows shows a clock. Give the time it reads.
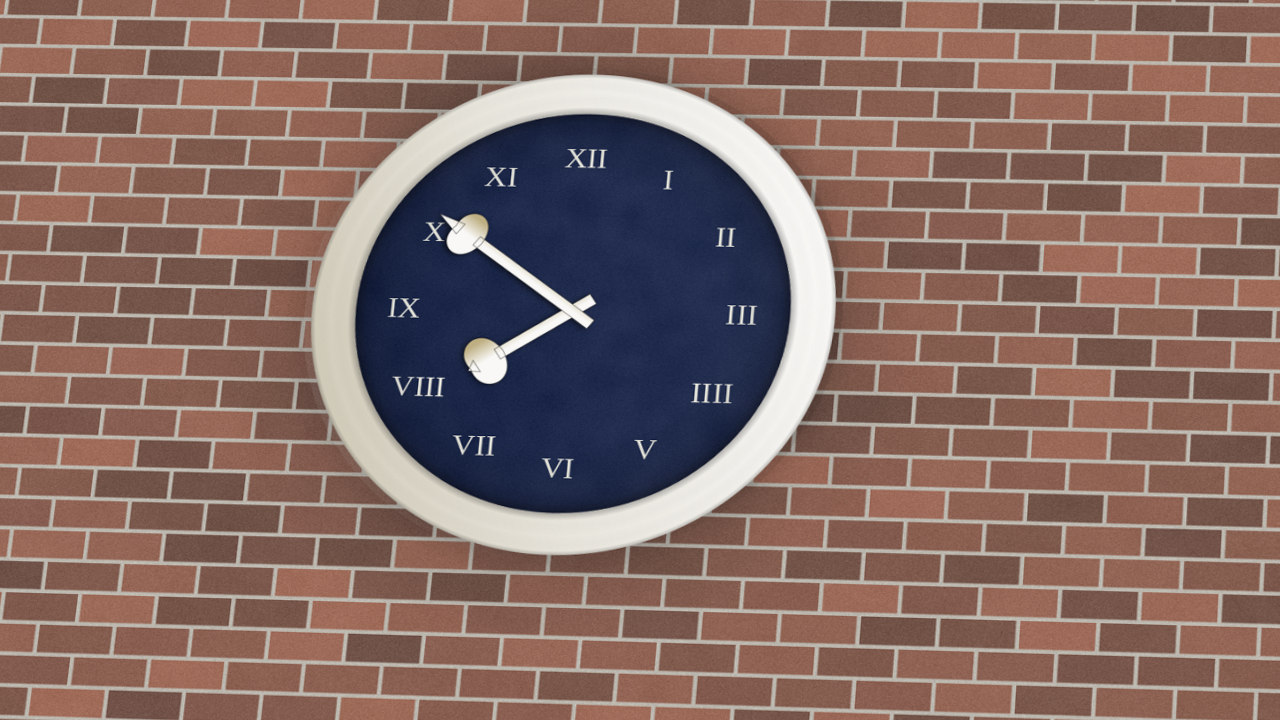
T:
7.51
